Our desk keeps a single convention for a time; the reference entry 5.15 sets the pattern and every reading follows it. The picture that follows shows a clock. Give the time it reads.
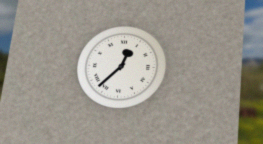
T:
12.37
